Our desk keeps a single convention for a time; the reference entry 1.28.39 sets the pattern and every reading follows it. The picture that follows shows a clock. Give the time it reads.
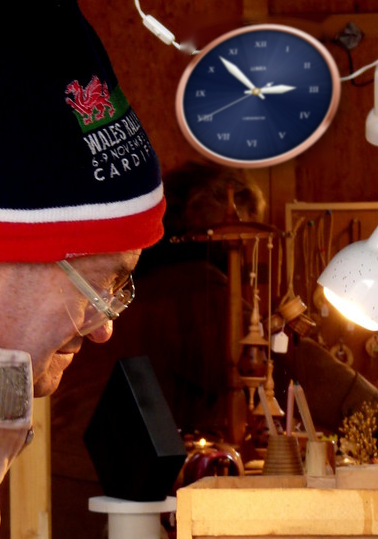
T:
2.52.40
